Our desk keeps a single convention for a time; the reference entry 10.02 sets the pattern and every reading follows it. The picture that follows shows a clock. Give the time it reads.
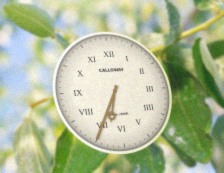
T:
6.35
